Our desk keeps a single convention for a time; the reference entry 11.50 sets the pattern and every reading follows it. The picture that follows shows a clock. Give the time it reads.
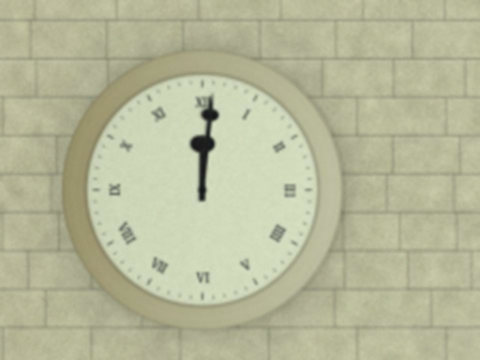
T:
12.01
